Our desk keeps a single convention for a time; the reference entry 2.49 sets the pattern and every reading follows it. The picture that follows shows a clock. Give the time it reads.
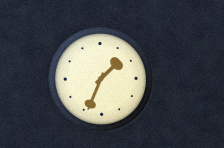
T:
1.34
